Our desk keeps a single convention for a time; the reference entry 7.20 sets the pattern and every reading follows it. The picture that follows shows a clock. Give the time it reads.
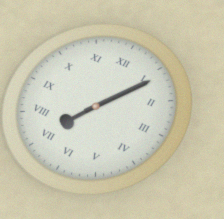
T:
7.06
